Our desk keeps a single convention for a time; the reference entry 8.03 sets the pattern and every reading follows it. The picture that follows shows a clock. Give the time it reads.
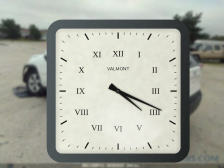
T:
4.19
